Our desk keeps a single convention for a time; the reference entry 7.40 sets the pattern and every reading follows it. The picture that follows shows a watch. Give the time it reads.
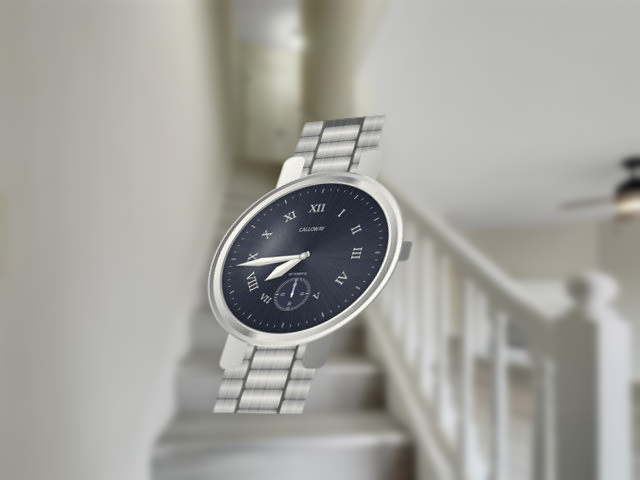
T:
7.44
